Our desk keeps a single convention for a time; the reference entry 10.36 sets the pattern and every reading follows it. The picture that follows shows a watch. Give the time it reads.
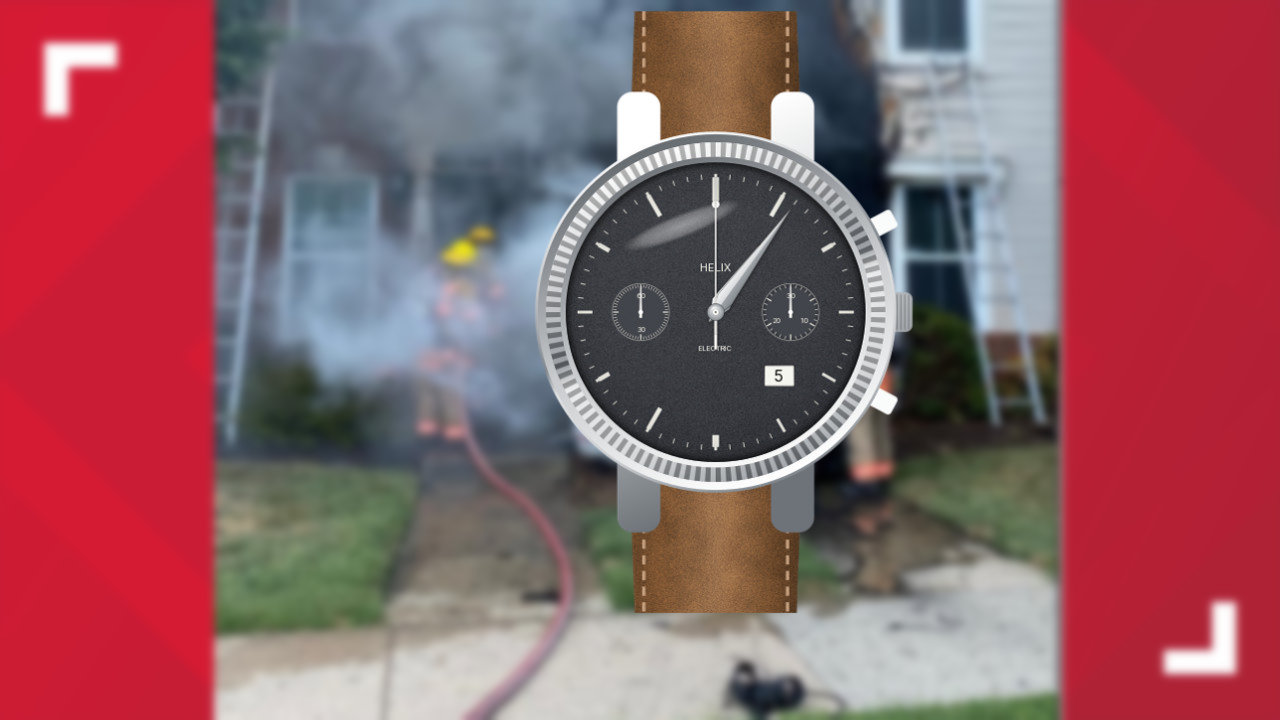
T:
1.06
